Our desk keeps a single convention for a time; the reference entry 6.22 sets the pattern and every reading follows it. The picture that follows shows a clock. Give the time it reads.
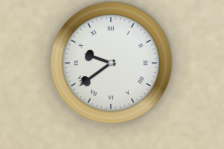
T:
9.39
